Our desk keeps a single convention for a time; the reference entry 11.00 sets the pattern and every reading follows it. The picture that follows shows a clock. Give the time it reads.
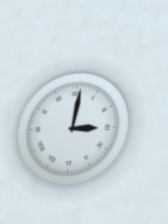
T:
3.01
